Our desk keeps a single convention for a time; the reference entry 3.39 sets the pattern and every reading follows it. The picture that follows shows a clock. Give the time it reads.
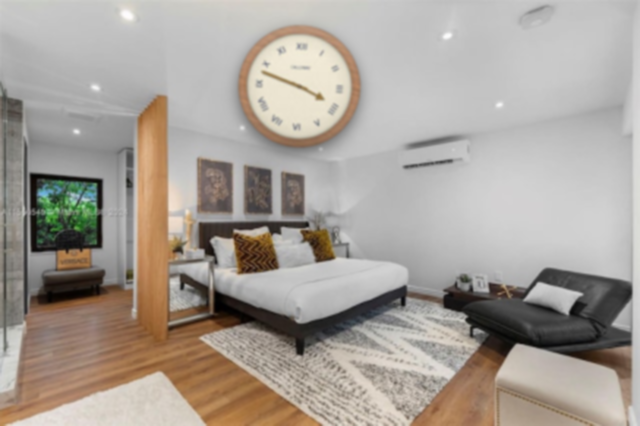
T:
3.48
